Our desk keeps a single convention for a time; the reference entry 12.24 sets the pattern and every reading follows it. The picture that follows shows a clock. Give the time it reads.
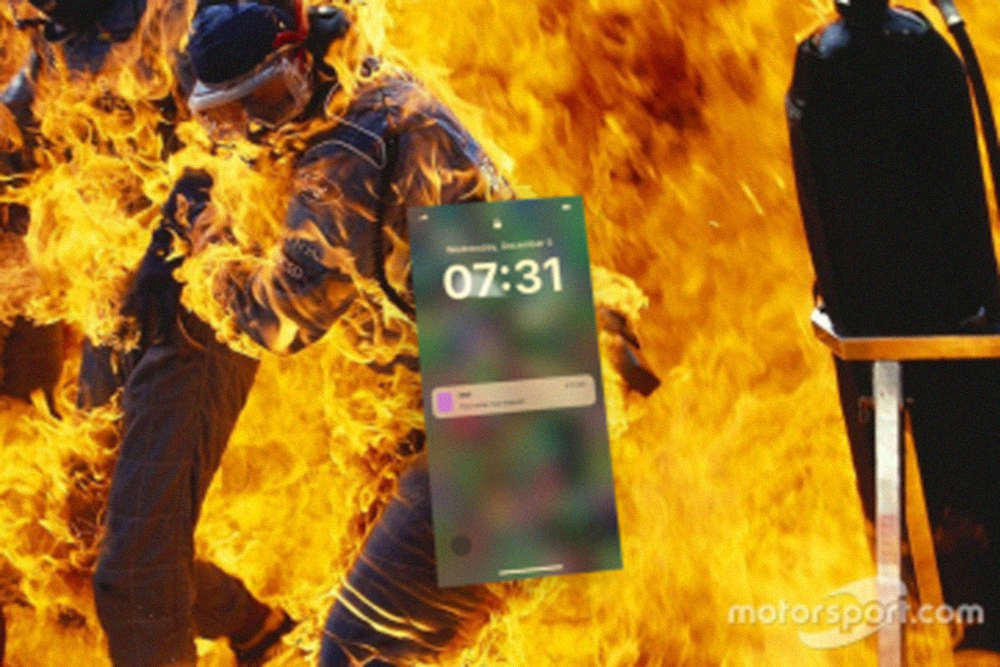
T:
7.31
